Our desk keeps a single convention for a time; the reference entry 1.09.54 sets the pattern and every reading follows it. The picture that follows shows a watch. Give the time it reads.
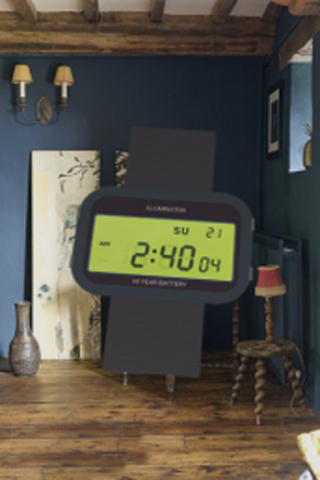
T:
2.40.04
